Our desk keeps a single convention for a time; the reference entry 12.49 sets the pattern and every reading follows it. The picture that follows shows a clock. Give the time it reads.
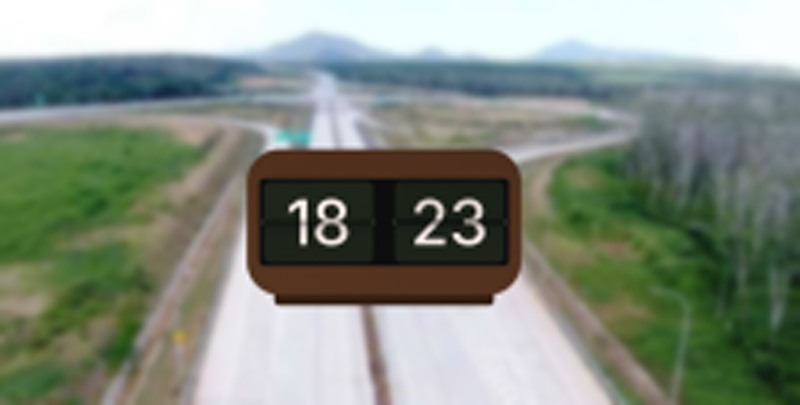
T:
18.23
